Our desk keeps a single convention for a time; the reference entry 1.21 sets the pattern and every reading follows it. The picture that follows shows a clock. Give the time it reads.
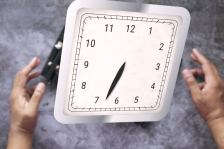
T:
6.33
